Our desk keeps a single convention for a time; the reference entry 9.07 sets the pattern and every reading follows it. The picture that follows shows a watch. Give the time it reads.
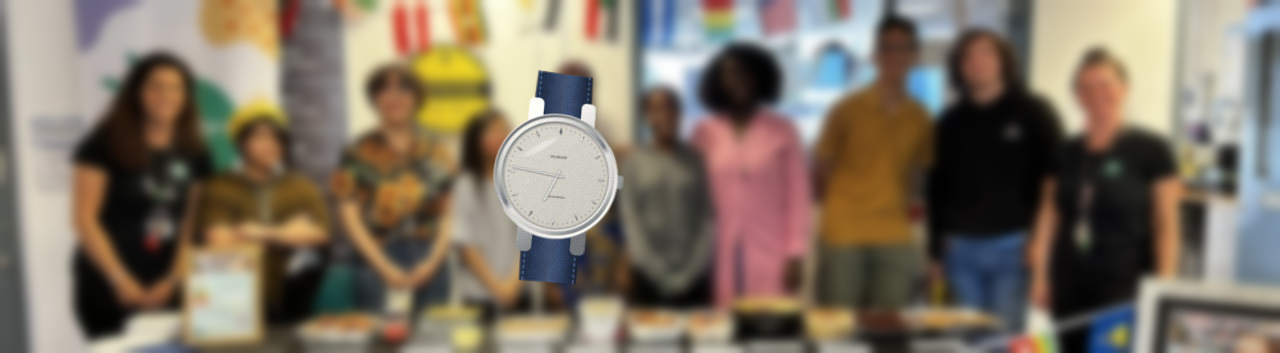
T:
6.46
